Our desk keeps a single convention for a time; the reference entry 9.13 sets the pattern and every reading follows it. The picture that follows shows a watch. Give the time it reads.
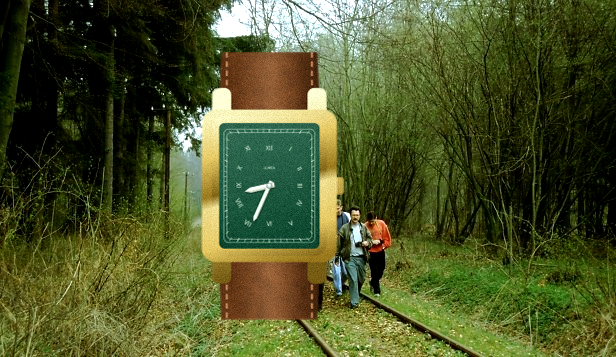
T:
8.34
